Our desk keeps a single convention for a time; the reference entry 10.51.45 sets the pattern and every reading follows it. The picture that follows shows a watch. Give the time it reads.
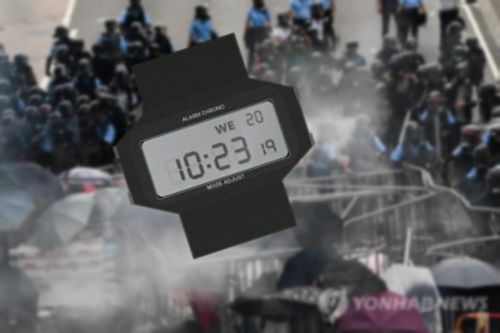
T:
10.23.19
